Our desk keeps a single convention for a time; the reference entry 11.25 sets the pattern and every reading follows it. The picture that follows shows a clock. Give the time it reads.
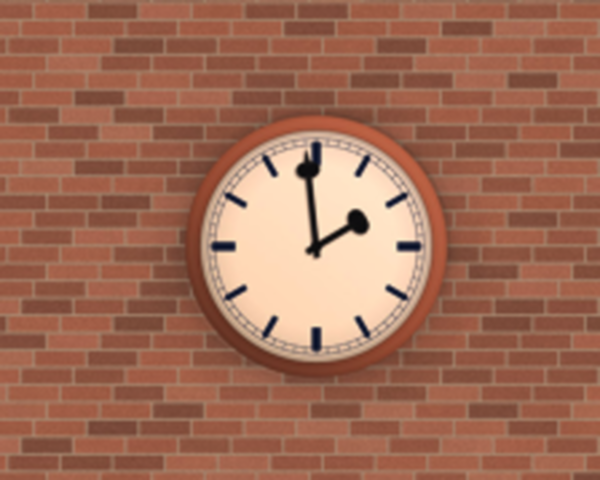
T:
1.59
